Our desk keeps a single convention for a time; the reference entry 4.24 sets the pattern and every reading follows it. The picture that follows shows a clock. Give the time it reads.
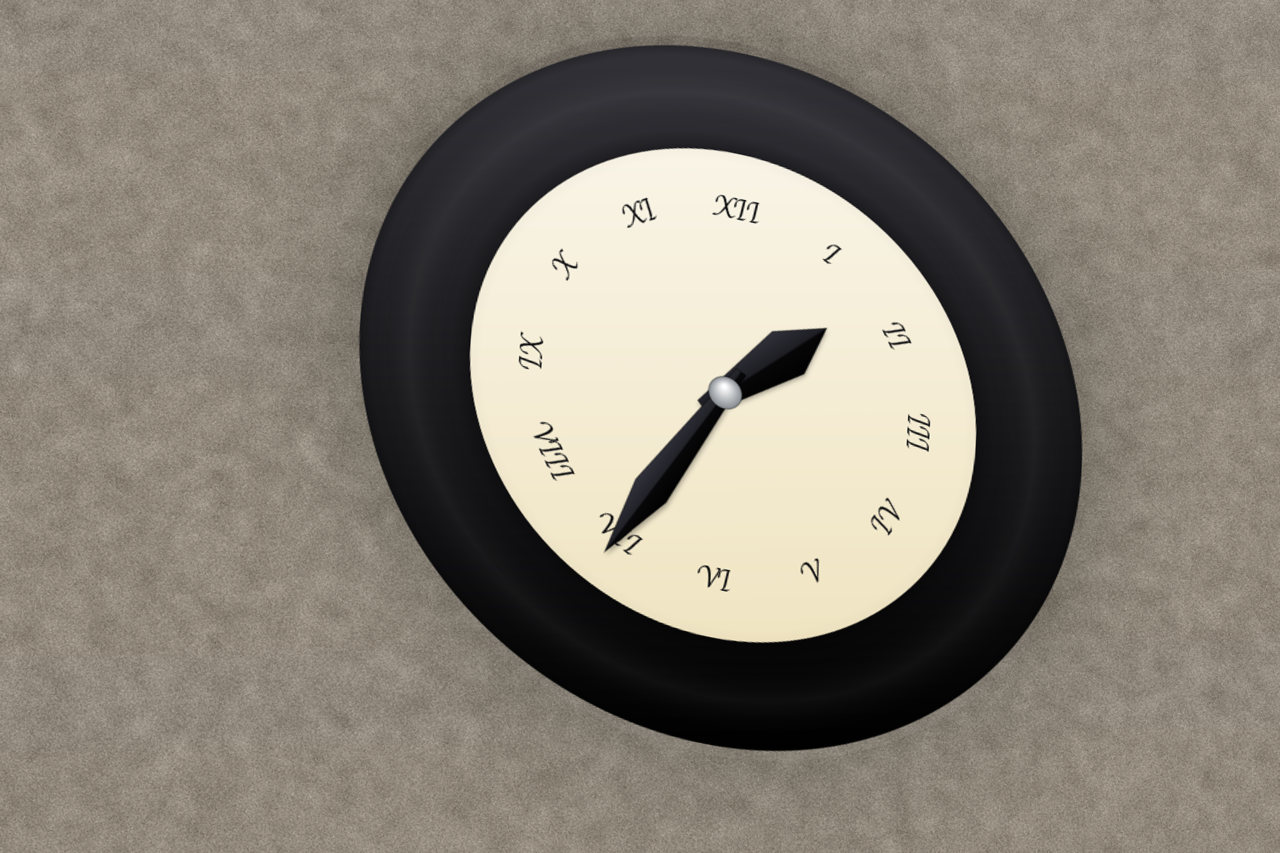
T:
1.35
